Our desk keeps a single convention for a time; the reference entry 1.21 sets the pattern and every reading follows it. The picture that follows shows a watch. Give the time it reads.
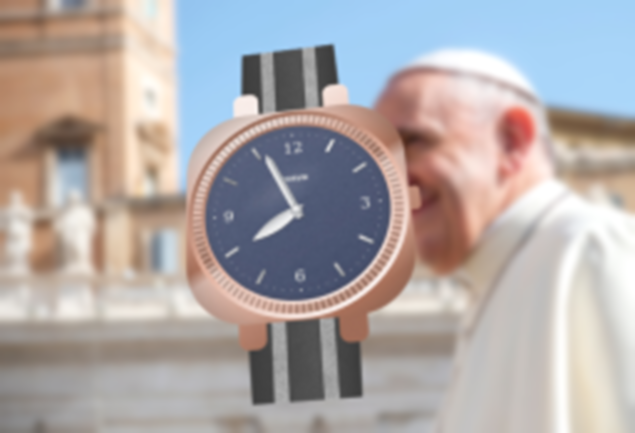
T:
7.56
